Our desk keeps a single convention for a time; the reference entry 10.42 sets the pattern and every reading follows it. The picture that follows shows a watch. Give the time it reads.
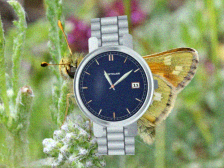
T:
11.09
